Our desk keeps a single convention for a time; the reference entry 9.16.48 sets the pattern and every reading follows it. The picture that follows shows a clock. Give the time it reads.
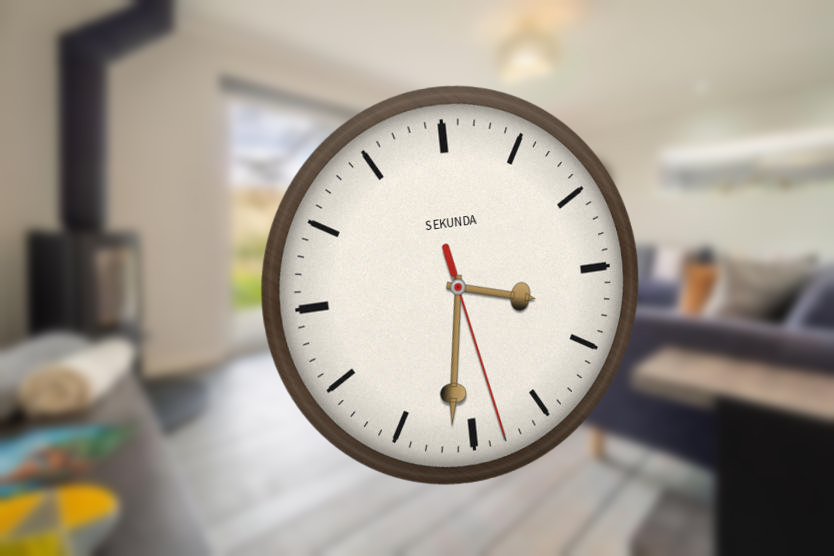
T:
3.31.28
